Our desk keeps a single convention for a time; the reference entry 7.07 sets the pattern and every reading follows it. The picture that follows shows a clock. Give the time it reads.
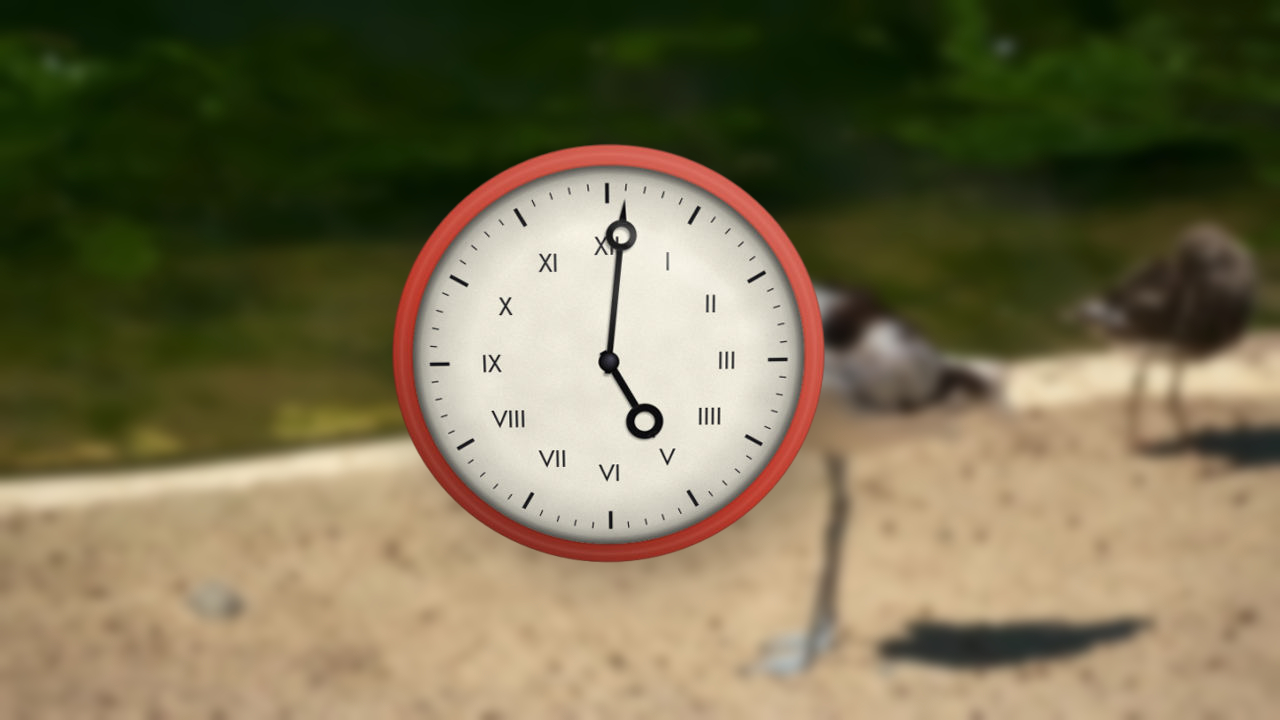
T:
5.01
